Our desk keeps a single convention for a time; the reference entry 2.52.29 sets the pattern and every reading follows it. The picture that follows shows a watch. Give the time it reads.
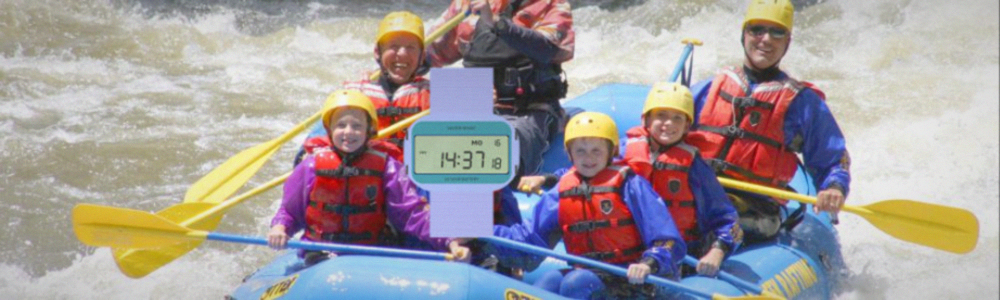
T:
14.37.18
